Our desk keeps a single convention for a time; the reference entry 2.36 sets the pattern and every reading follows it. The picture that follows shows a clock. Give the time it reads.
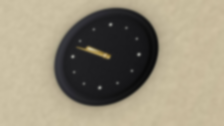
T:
9.48
